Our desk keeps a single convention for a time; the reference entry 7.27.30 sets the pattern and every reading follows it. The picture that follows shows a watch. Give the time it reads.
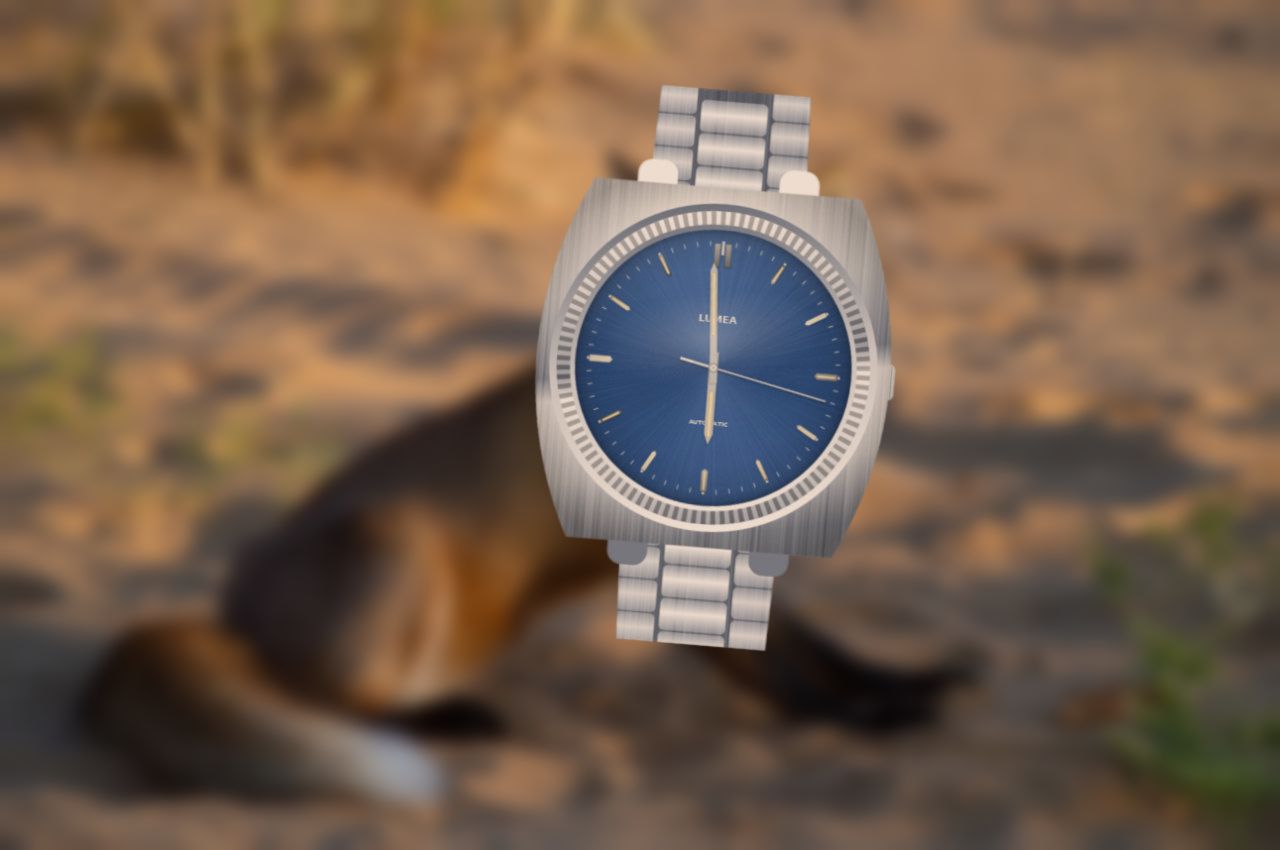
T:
5.59.17
